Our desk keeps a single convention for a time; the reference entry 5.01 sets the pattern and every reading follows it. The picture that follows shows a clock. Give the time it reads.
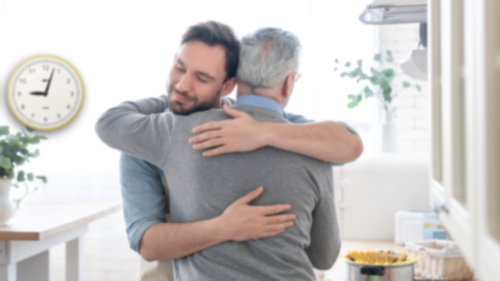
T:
9.03
